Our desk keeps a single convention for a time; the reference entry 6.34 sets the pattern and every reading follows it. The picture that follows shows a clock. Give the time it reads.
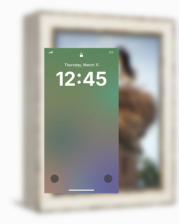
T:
12.45
